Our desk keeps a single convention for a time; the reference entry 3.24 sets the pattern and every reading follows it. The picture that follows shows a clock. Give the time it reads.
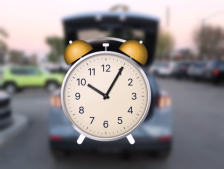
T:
10.05
